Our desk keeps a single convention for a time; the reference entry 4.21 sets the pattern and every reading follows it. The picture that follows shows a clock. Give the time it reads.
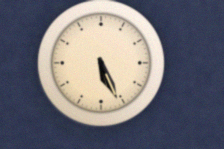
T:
5.26
